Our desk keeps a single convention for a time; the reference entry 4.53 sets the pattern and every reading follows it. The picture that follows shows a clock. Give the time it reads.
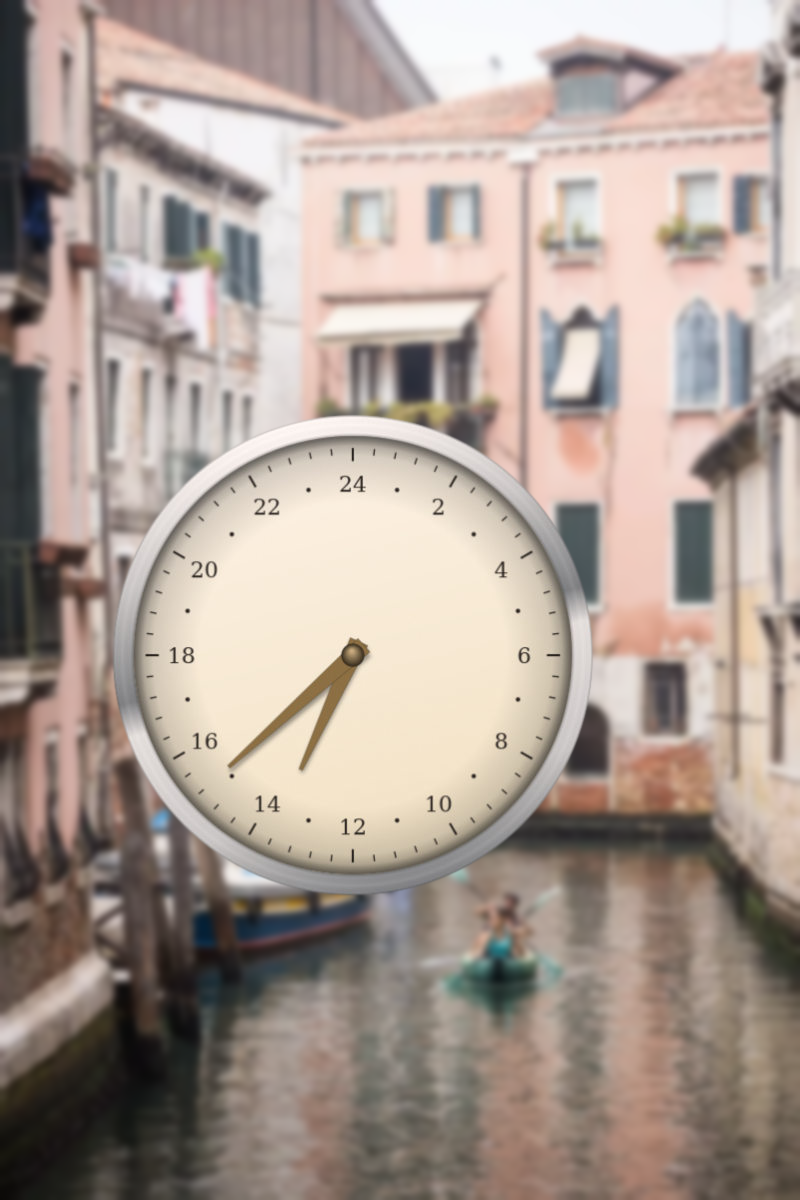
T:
13.38
